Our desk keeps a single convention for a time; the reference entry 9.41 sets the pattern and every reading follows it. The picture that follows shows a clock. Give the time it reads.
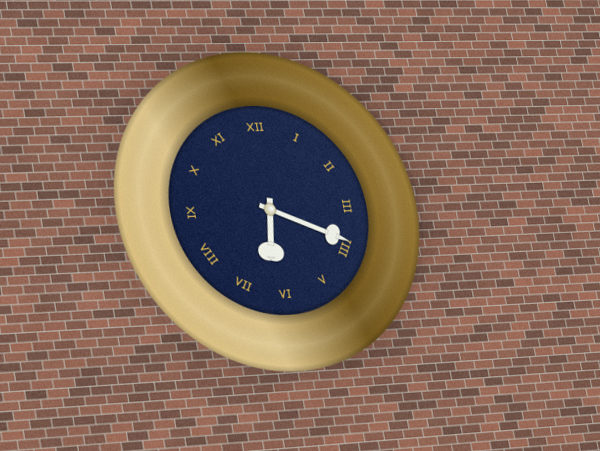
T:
6.19
